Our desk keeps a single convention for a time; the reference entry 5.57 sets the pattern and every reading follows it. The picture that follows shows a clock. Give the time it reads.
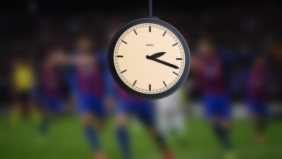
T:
2.18
